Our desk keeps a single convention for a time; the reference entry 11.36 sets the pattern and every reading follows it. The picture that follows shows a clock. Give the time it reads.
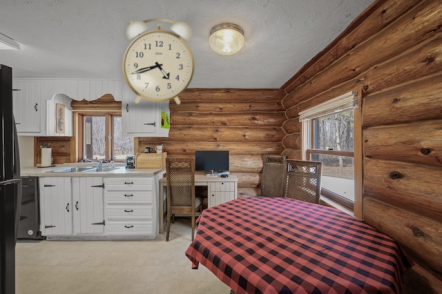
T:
4.42
